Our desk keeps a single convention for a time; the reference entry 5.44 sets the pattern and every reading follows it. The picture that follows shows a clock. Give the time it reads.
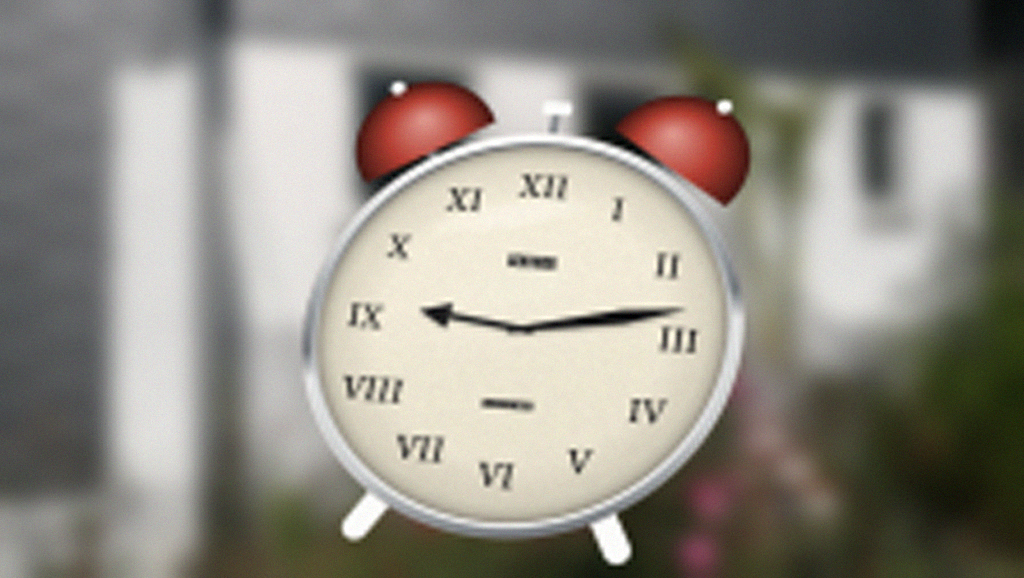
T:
9.13
